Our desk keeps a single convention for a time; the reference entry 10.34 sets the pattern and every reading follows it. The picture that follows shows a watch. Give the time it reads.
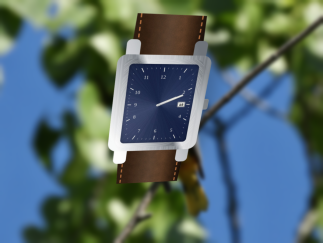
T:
2.11
